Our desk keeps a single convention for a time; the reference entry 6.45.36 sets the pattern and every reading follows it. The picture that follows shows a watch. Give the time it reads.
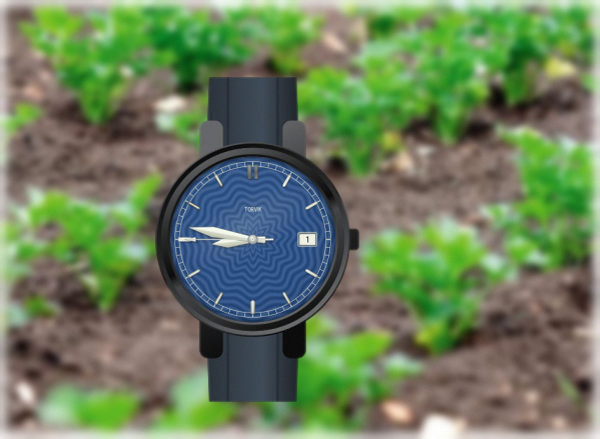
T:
8.46.45
